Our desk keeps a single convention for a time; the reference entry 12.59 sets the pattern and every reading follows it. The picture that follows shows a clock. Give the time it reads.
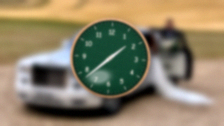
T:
1.38
